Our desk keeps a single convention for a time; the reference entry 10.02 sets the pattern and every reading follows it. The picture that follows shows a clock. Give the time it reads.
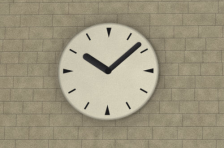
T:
10.08
